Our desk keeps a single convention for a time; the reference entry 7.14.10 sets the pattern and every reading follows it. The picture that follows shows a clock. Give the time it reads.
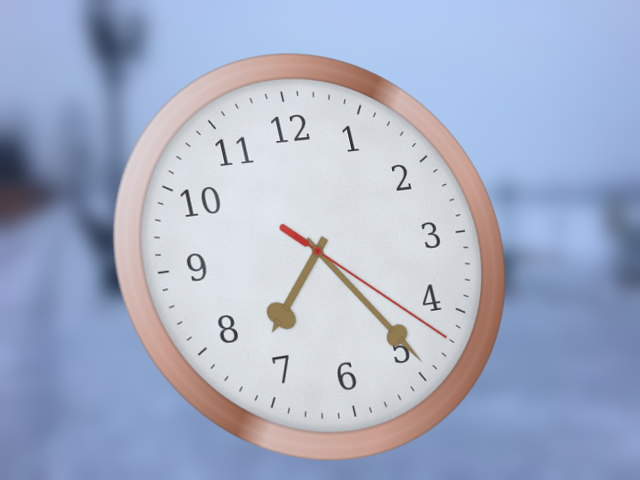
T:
7.24.22
